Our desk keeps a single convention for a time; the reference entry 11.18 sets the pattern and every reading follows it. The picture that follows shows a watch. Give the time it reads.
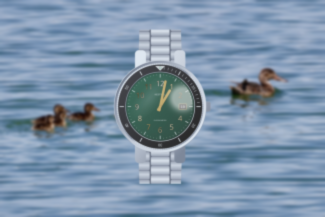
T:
1.02
